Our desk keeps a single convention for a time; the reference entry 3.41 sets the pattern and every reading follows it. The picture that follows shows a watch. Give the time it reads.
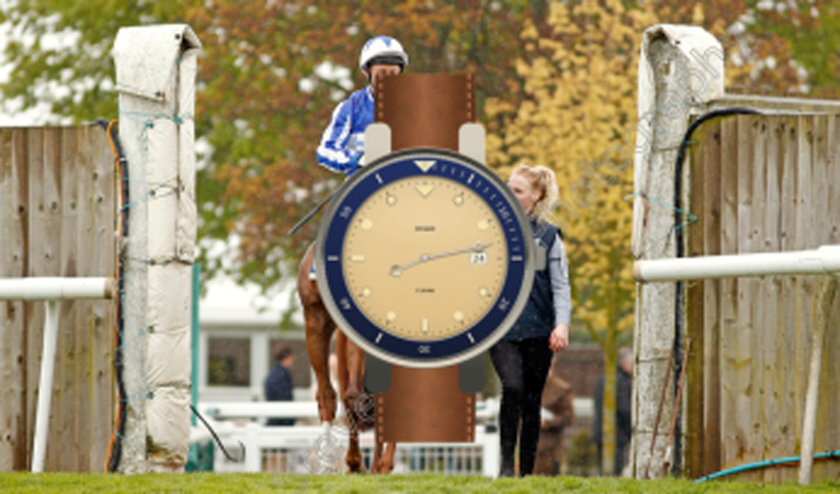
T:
8.13
